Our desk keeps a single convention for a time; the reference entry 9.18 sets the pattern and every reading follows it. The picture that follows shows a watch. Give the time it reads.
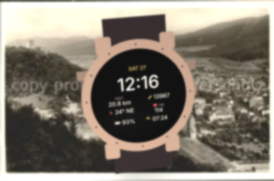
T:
12.16
